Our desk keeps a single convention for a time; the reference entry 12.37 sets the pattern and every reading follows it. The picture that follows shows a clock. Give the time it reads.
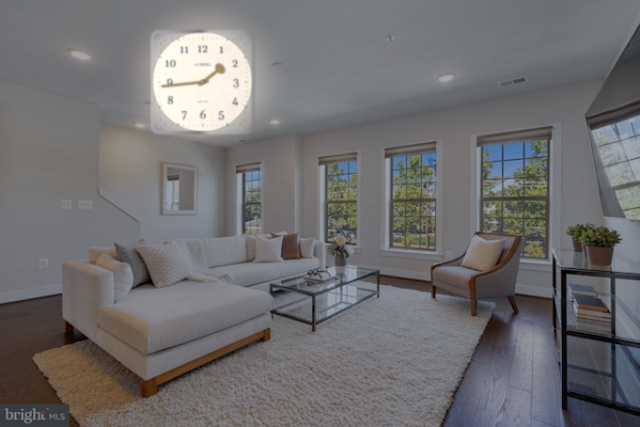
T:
1.44
